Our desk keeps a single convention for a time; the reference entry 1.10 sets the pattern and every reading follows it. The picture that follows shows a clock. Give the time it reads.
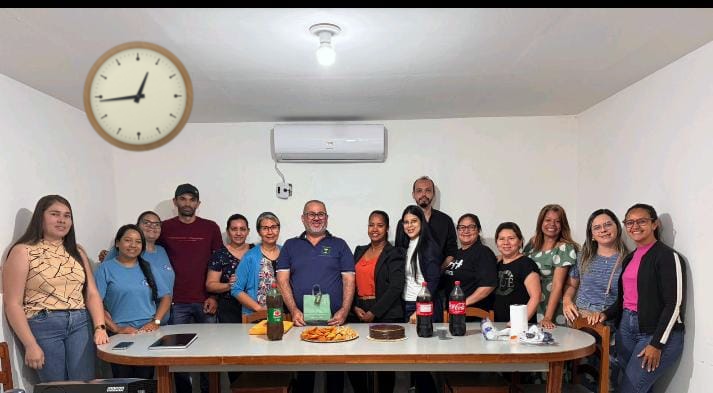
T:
12.44
